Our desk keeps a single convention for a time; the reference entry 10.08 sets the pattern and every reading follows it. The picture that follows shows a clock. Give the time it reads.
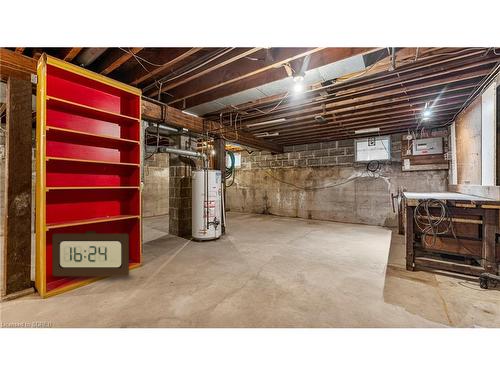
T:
16.24
